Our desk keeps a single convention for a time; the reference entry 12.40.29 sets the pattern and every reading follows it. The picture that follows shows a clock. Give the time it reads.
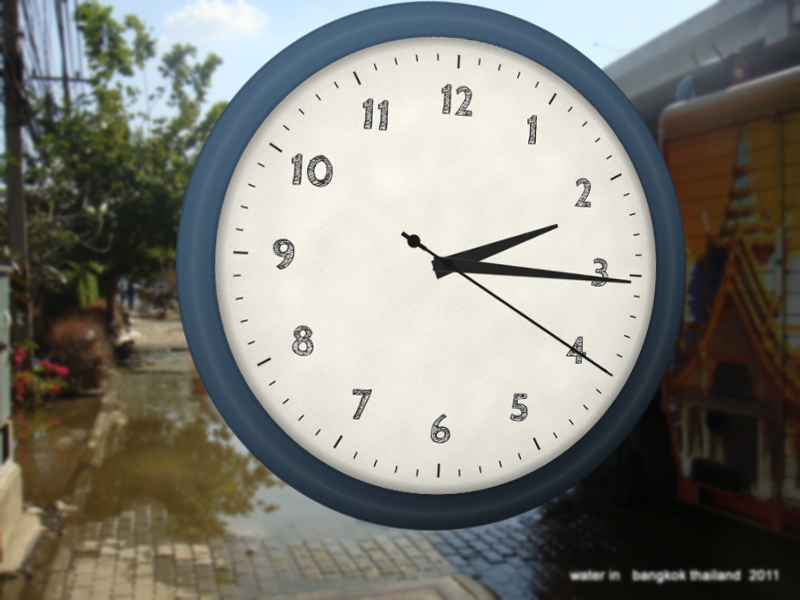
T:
2.15.20
